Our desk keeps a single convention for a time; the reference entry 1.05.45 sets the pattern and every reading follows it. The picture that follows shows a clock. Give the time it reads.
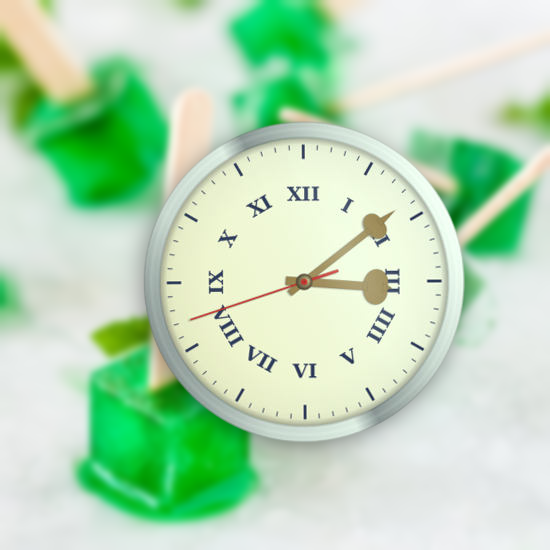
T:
3.08.42
